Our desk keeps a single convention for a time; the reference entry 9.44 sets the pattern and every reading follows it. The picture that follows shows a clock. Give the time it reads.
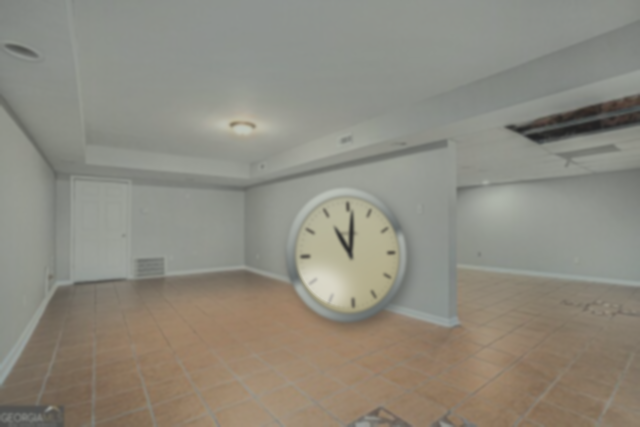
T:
11.01
